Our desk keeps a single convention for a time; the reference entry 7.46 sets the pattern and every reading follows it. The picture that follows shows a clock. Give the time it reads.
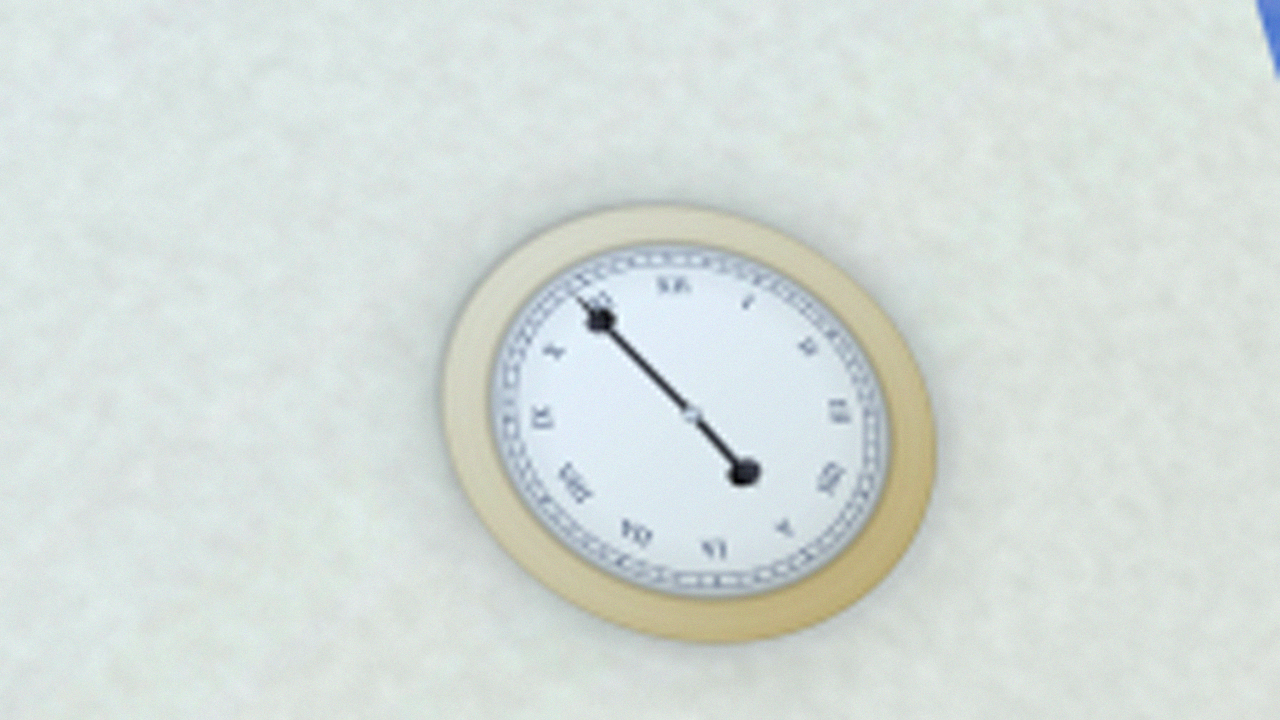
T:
4.54
